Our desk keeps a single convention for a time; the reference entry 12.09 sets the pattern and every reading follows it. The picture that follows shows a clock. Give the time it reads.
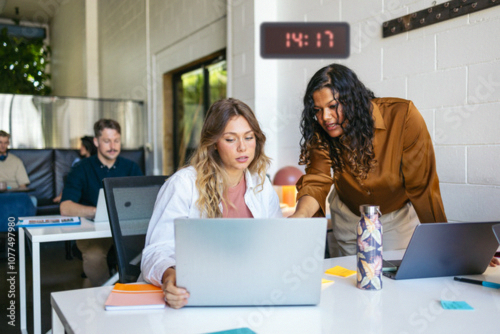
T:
14.17
